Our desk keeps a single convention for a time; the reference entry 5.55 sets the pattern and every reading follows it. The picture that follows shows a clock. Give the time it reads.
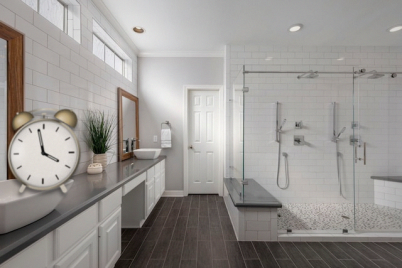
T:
3.58
